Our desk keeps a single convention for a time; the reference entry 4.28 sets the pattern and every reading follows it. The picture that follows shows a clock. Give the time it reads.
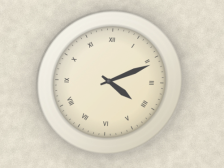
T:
4.11
